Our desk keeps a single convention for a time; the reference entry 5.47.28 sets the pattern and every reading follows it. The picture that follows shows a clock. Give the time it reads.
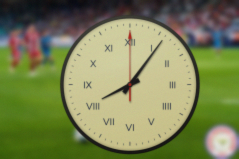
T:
8.06.00
